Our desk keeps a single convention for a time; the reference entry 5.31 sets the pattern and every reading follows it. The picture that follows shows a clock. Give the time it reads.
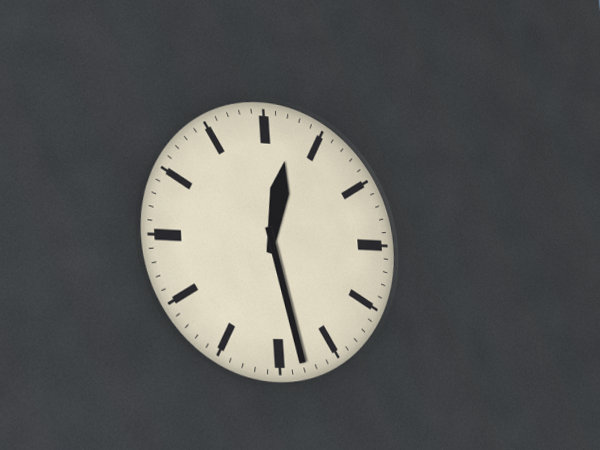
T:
12.28
